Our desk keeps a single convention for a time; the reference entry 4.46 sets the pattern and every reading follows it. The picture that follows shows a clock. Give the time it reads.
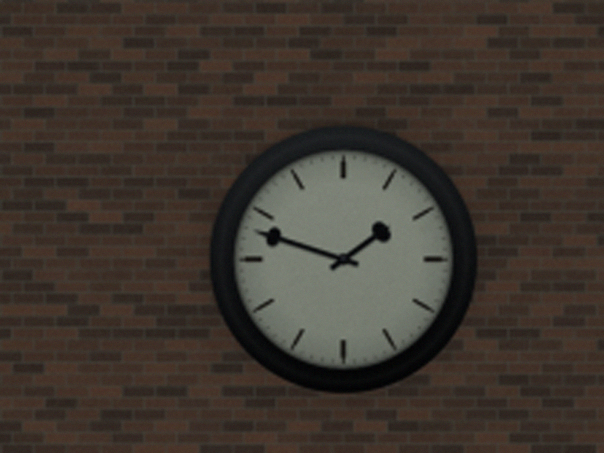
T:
1.48
